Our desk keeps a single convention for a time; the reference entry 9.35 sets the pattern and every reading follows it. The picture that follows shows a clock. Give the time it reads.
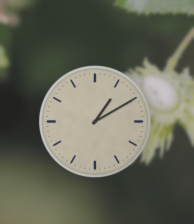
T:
1.10
